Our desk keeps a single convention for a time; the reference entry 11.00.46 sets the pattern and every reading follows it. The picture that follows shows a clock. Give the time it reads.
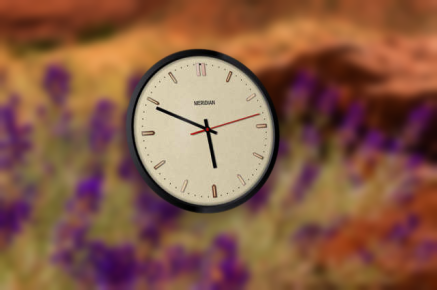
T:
5.49.13
